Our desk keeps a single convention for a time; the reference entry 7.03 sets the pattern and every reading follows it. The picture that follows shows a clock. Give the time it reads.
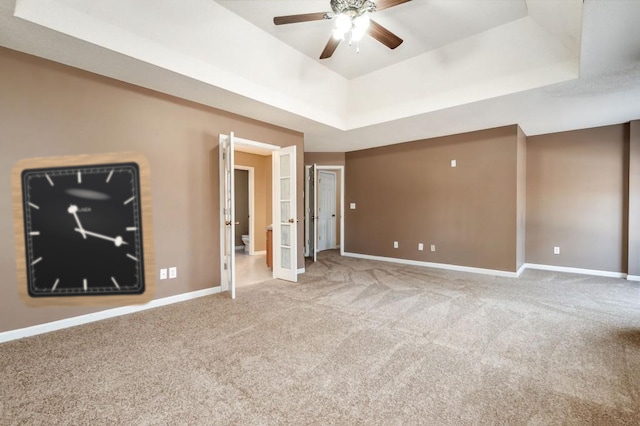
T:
11.18
